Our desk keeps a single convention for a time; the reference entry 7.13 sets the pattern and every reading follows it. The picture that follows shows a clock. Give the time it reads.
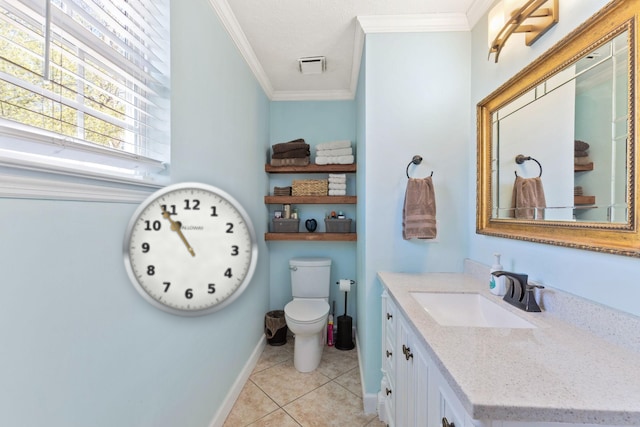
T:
10.54
